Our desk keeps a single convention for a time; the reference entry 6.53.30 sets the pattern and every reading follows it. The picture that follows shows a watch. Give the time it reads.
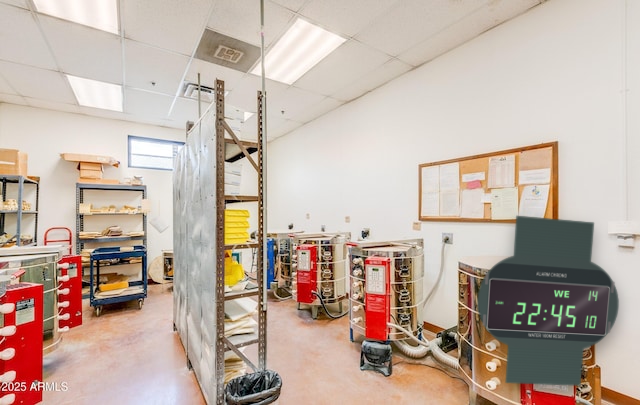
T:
22.45.10
